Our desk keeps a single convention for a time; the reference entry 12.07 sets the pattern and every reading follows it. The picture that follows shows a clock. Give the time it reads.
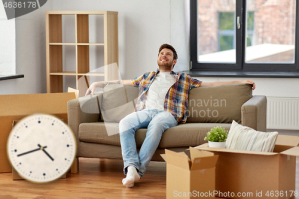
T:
4.43
